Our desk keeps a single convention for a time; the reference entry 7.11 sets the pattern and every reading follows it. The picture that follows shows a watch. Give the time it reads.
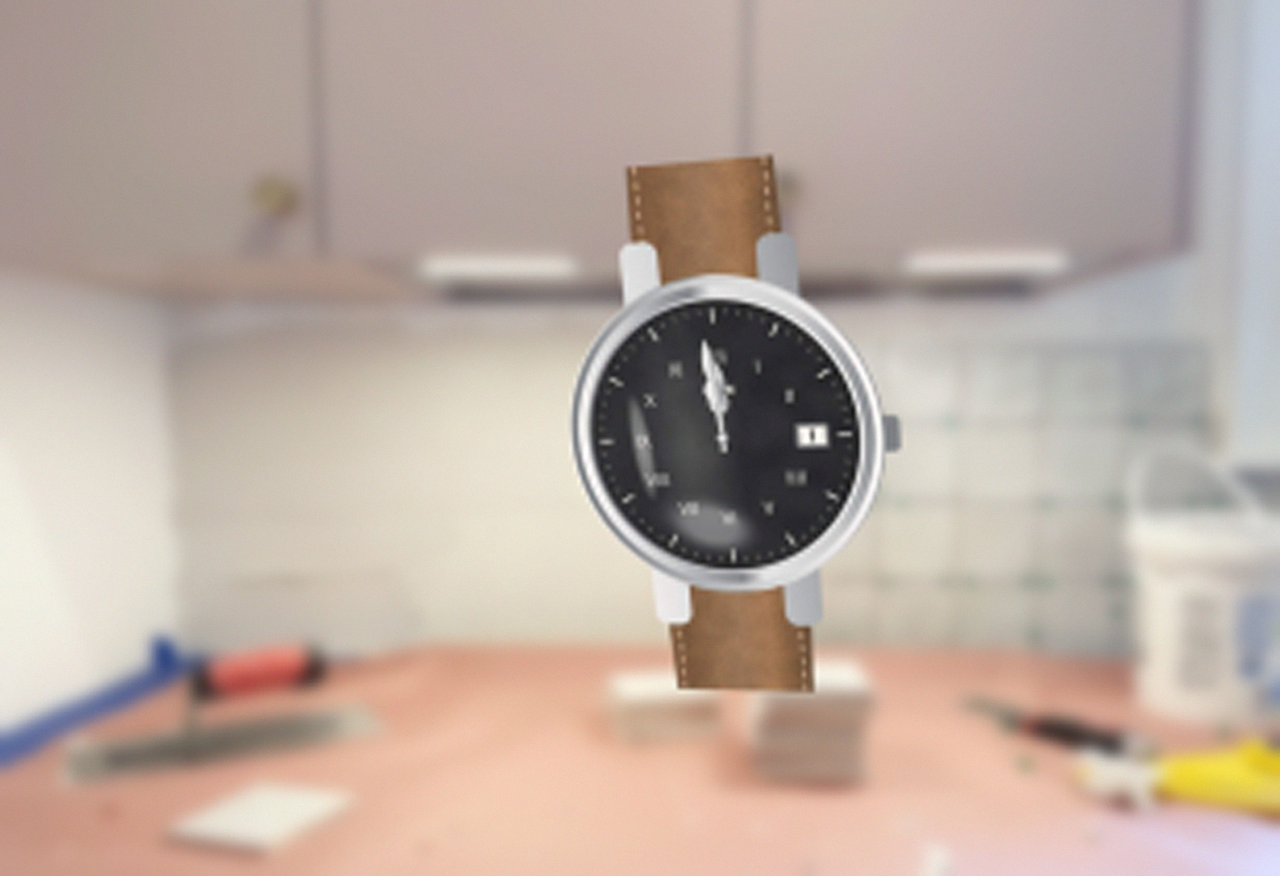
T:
11.59
